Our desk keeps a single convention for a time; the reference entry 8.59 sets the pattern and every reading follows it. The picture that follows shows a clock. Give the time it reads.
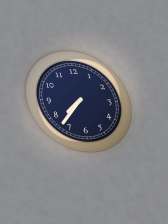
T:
7.37
